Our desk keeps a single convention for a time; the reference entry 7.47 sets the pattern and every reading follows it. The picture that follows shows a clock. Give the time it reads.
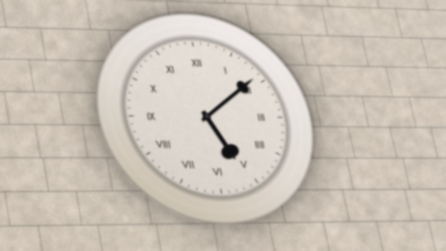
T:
5.09
